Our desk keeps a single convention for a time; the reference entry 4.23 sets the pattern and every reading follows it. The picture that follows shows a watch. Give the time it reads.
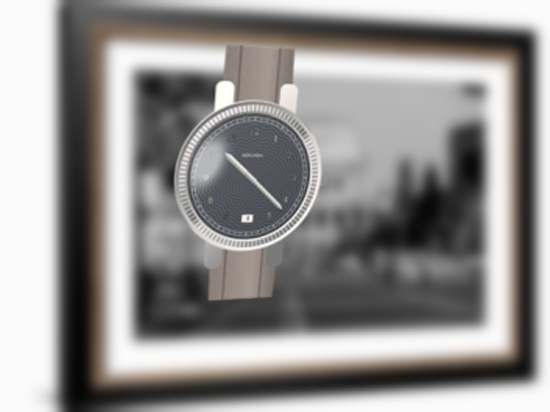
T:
10.22
